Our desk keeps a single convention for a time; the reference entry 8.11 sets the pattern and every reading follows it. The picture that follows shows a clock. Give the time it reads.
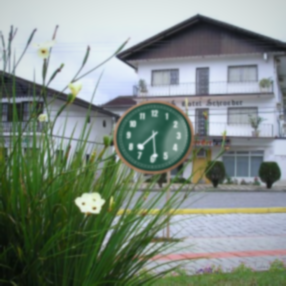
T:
7.29
